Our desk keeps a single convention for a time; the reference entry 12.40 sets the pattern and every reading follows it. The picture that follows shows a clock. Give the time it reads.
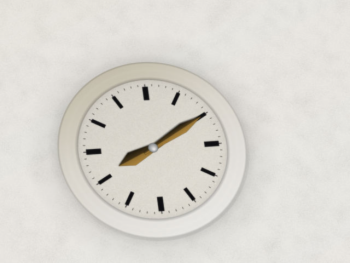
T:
8.10
